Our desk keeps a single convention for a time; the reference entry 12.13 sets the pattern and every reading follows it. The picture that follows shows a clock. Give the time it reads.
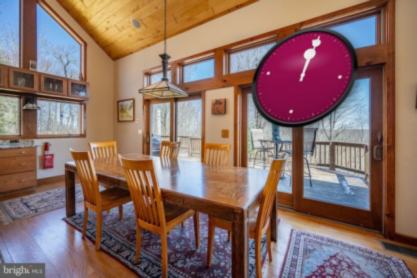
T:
12.01
